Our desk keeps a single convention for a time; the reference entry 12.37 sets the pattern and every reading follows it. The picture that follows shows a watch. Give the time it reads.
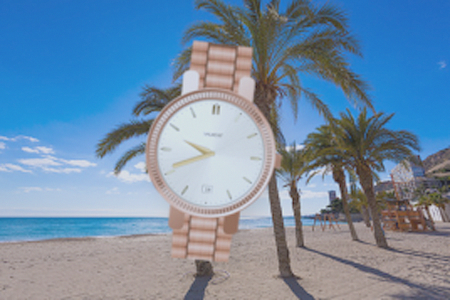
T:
9.41
